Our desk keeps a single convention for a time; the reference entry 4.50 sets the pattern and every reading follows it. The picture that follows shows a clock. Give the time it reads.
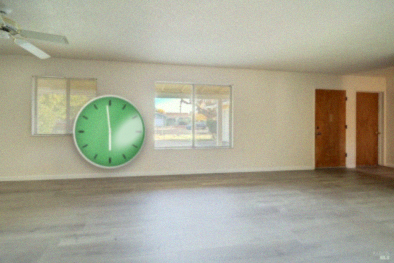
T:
5.59
